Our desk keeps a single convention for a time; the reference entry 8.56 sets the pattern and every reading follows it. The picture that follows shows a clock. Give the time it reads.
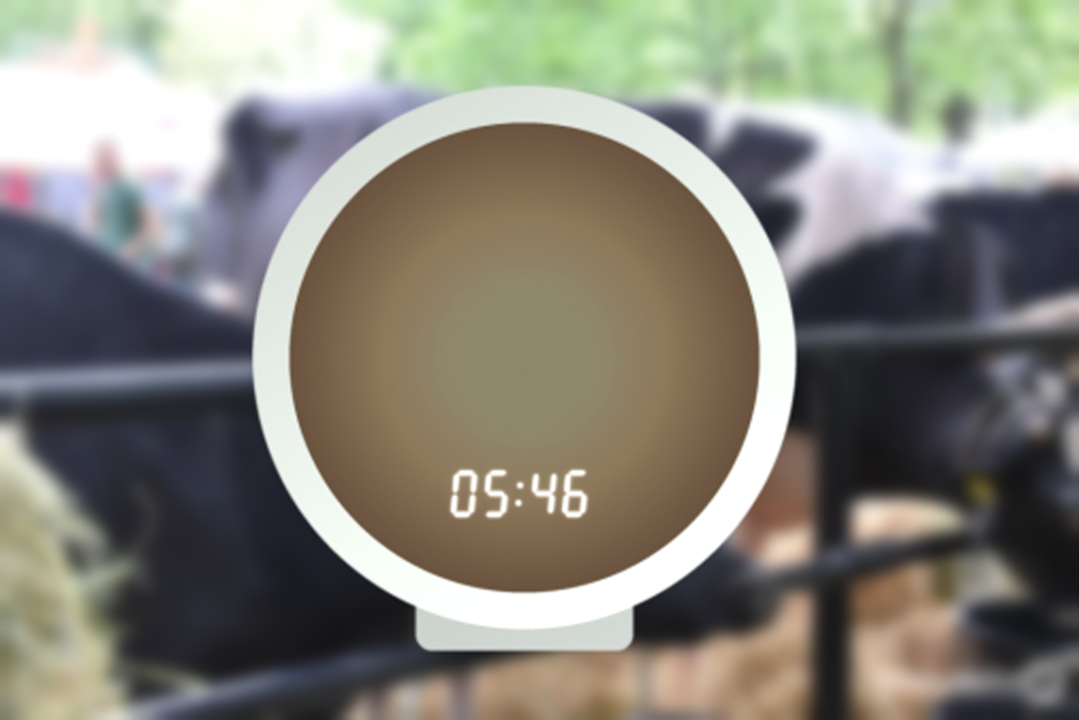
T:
5.46
